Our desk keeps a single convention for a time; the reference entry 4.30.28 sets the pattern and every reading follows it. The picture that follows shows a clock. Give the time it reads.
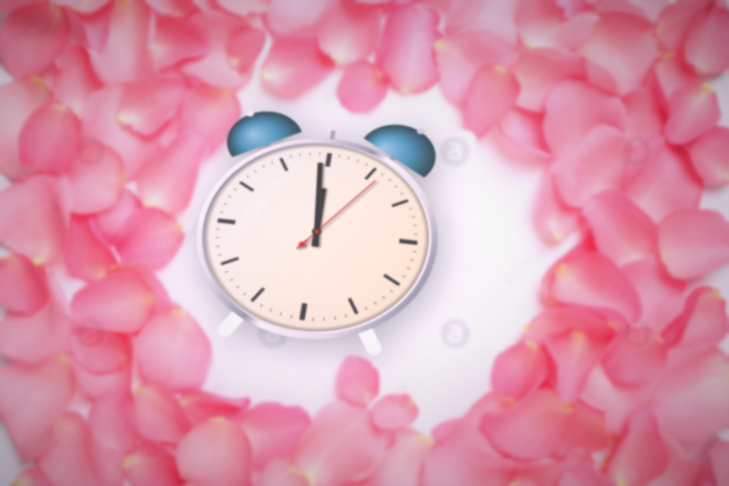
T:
11.59.06
